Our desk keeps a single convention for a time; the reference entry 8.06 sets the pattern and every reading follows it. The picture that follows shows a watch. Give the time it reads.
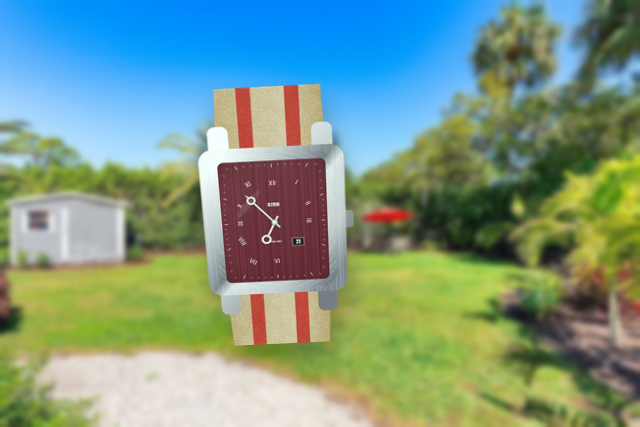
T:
6.53
